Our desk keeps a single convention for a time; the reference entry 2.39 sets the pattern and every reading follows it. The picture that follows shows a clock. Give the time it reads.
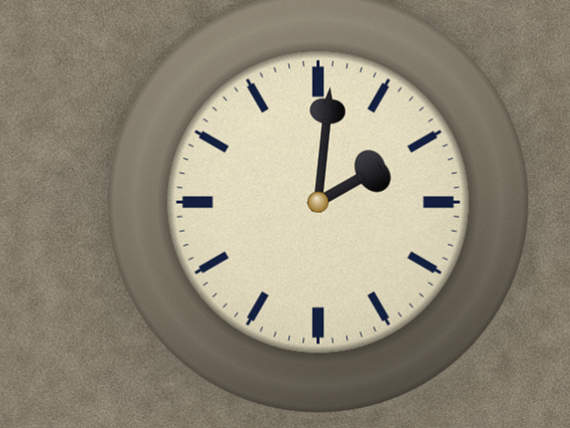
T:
2.01
